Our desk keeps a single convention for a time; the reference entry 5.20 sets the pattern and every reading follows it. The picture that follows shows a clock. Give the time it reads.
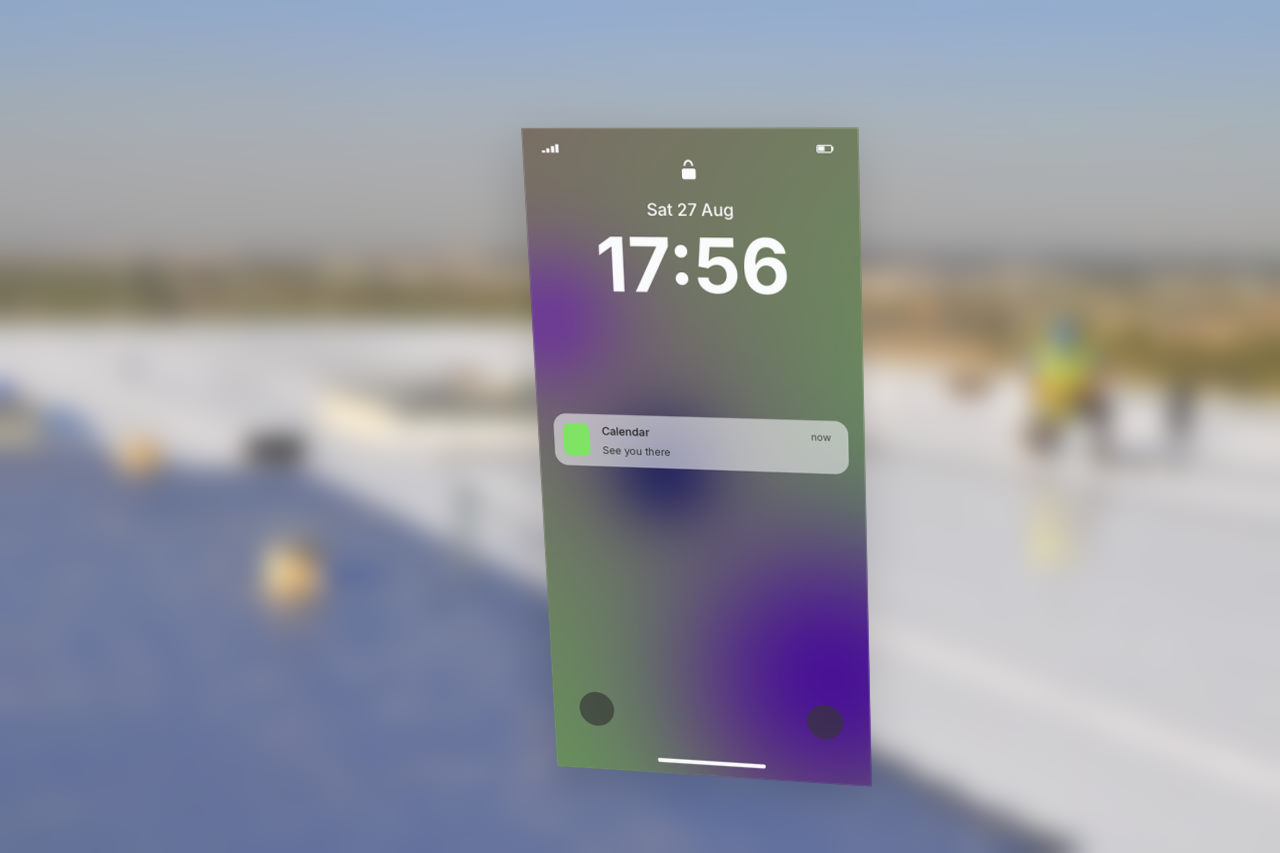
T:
17.56
